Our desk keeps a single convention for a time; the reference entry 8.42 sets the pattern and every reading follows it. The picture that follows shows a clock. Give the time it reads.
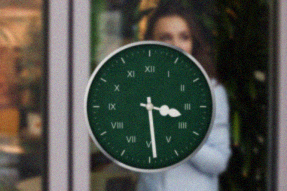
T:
3.29
